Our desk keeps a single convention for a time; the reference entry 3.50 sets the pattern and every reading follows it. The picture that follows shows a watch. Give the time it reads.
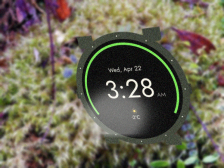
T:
3.28
